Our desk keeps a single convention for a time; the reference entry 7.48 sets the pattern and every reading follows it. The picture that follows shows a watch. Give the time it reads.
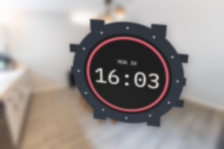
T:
16.03
